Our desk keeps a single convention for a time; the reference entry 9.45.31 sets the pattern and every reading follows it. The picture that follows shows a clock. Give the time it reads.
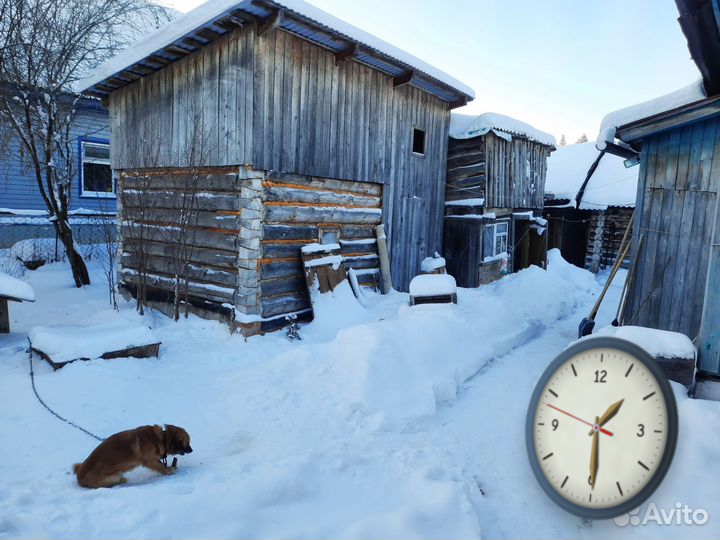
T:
1.29.48
